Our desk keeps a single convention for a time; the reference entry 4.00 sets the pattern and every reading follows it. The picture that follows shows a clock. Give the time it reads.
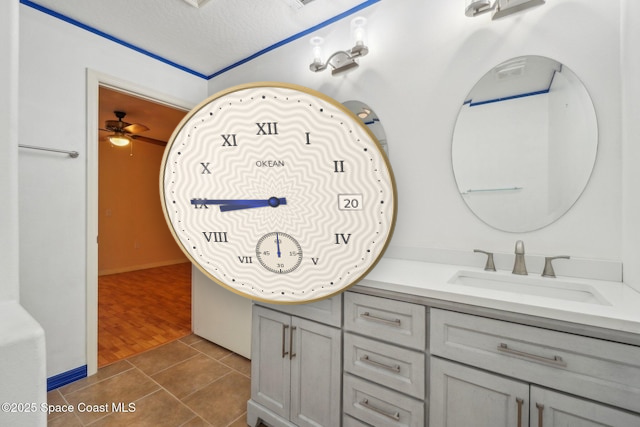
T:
8.45
